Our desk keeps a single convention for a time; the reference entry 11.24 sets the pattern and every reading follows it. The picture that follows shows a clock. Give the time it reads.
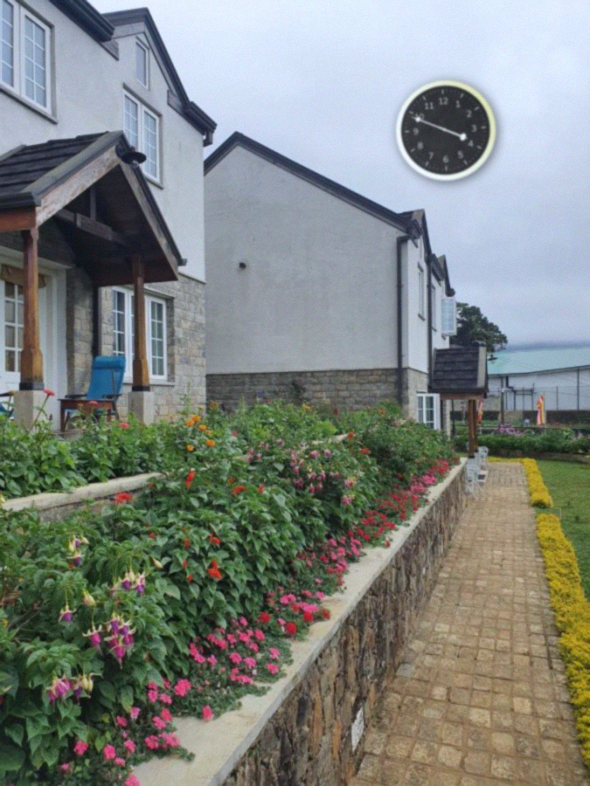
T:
3.49
